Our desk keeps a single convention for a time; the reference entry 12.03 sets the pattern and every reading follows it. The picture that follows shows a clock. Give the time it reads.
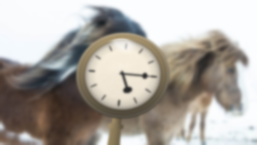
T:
5.15
